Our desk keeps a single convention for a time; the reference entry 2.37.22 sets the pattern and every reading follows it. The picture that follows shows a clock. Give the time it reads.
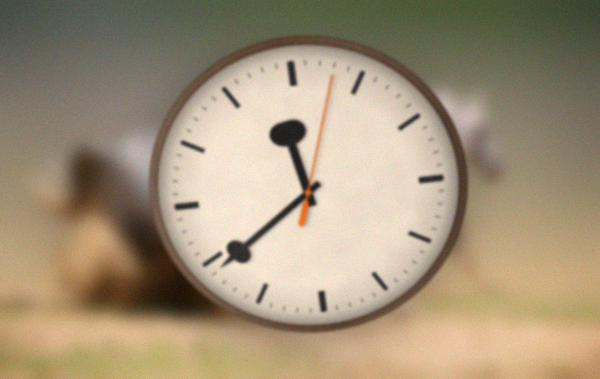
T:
11.39.03
